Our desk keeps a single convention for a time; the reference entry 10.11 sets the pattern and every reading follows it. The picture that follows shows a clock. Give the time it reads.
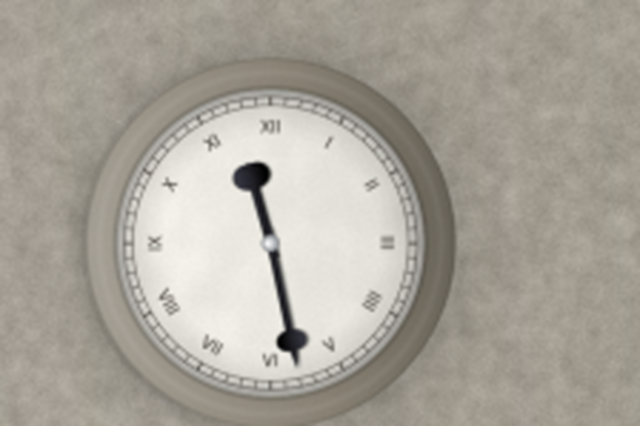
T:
11.28
